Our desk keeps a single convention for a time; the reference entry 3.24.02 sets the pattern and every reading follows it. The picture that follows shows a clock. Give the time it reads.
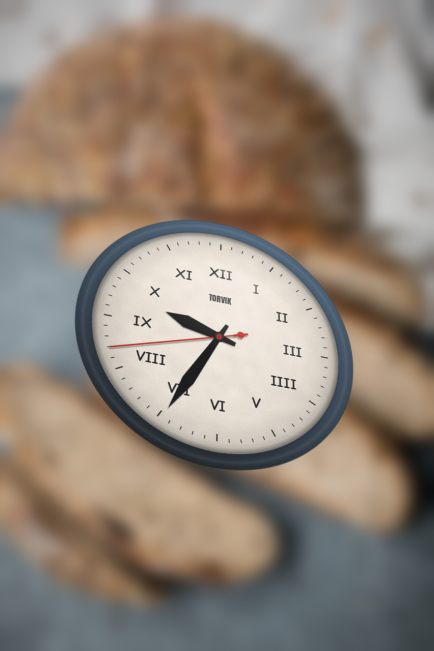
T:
9.34.42
